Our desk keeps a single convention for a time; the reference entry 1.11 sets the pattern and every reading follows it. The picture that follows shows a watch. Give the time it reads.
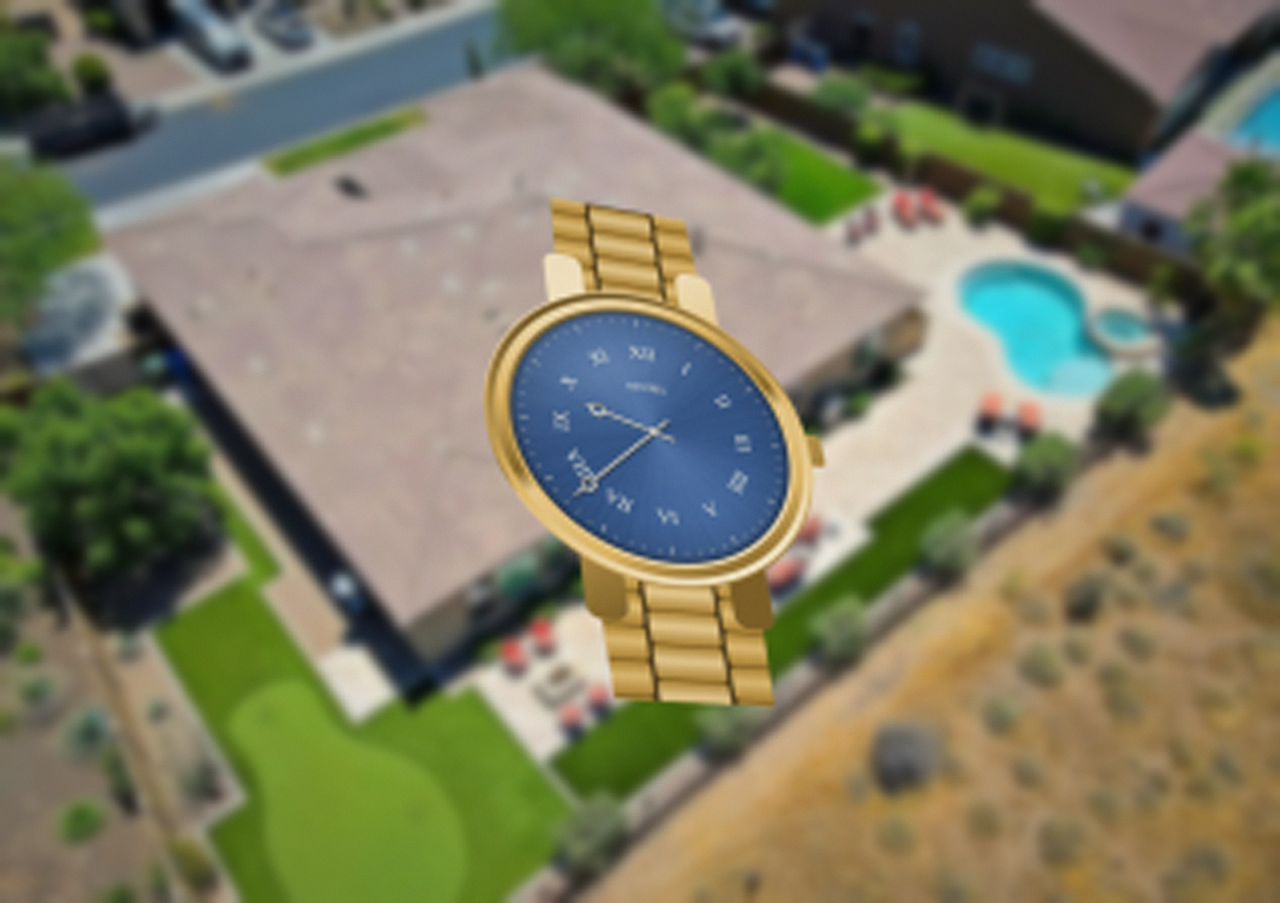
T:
9.38
